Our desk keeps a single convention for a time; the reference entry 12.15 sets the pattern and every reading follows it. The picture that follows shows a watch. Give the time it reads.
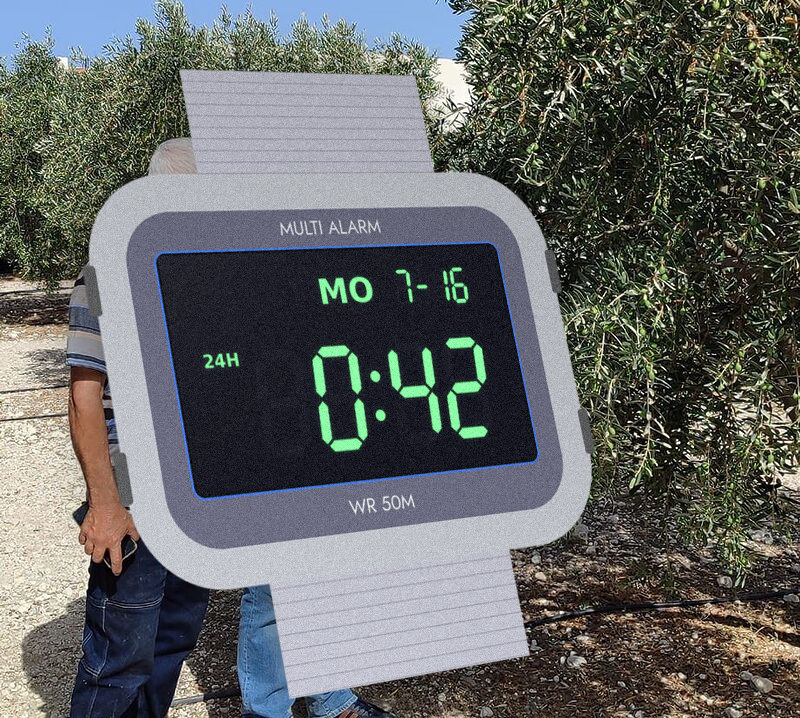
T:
0.42
